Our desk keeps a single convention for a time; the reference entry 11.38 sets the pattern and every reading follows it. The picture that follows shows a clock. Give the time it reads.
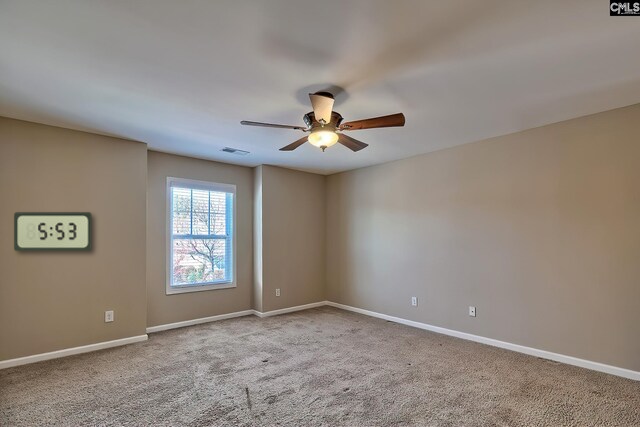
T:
5.53
